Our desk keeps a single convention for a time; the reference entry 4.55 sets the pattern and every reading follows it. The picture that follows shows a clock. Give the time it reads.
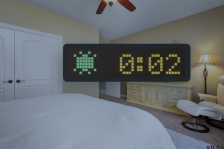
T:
0.02
